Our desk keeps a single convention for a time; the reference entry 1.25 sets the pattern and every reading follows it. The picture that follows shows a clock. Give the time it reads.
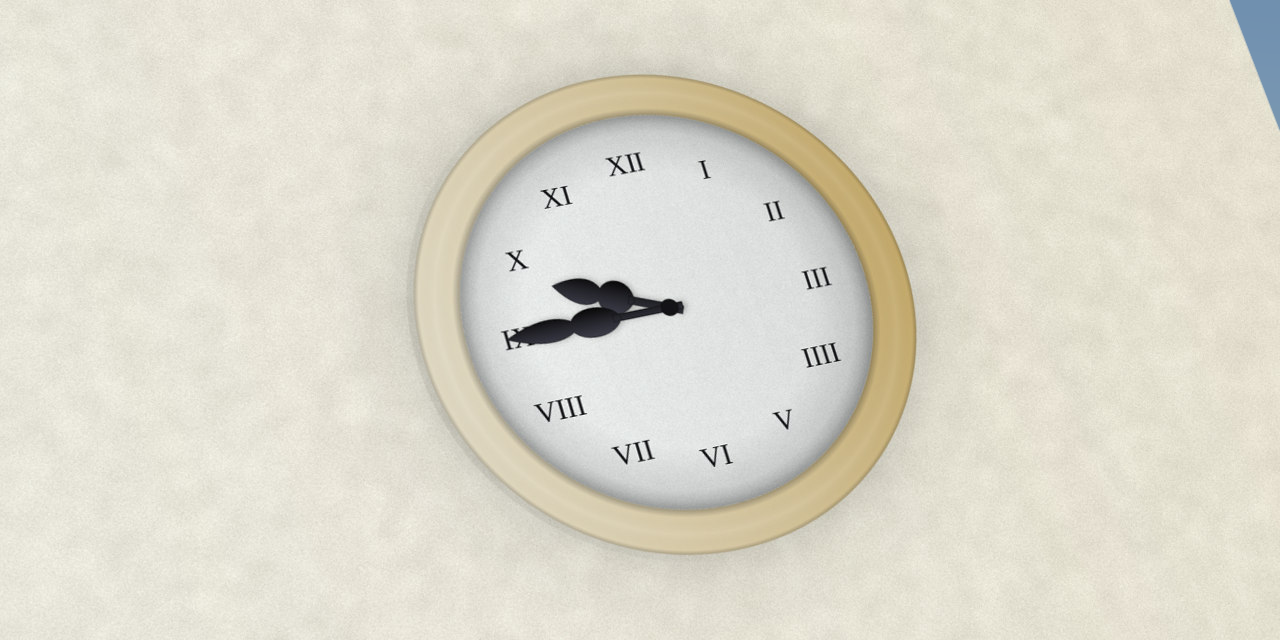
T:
9.45
